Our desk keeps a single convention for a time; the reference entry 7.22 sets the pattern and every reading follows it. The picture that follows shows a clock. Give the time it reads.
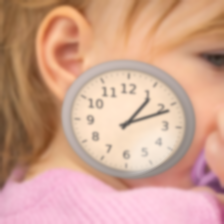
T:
1.11
